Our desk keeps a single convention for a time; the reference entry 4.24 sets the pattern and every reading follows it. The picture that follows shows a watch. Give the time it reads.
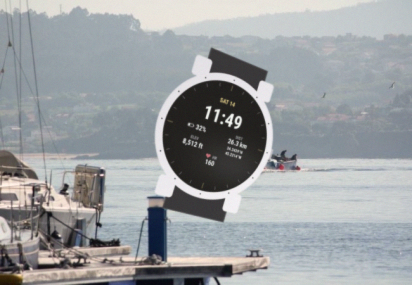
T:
11.49
